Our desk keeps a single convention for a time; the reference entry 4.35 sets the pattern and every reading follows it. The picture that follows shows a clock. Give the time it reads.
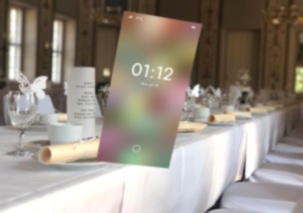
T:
1.12
